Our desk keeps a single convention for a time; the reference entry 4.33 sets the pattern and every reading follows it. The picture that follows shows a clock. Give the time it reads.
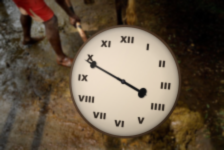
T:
3.49
